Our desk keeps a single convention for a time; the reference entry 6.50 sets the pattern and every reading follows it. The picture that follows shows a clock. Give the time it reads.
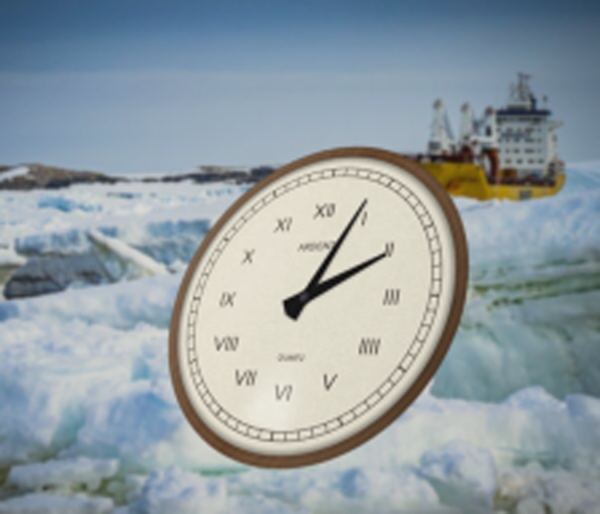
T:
2.04
